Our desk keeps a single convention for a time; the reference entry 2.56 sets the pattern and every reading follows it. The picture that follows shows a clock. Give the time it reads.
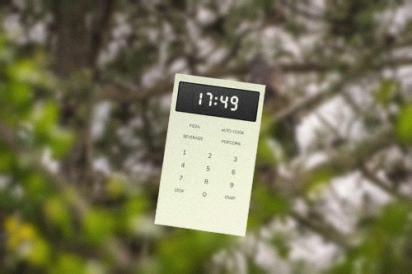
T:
17.49
